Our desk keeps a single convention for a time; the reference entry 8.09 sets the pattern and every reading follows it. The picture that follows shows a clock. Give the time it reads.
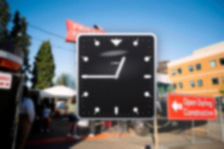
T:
12.45
